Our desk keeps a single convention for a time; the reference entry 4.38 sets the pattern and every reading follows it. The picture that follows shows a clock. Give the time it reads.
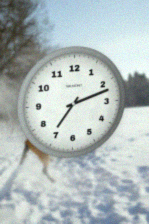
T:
7.12
